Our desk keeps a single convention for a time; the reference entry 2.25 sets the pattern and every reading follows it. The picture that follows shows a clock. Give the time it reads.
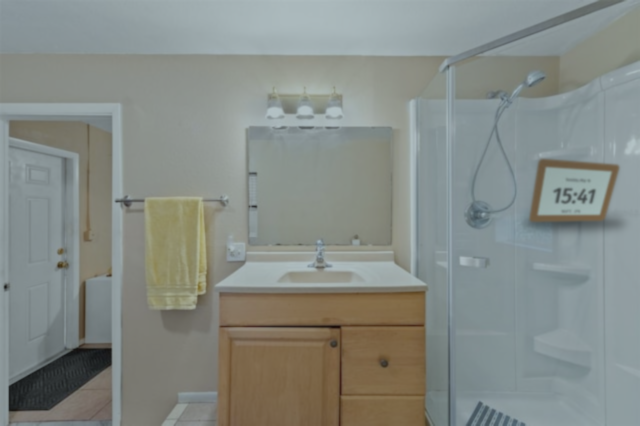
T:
15.41
